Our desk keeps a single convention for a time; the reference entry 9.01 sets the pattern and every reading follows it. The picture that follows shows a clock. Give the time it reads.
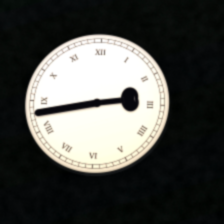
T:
2.43
